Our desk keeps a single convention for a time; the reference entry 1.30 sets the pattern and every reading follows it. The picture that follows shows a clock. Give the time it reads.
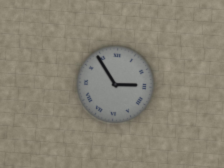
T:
2.54
